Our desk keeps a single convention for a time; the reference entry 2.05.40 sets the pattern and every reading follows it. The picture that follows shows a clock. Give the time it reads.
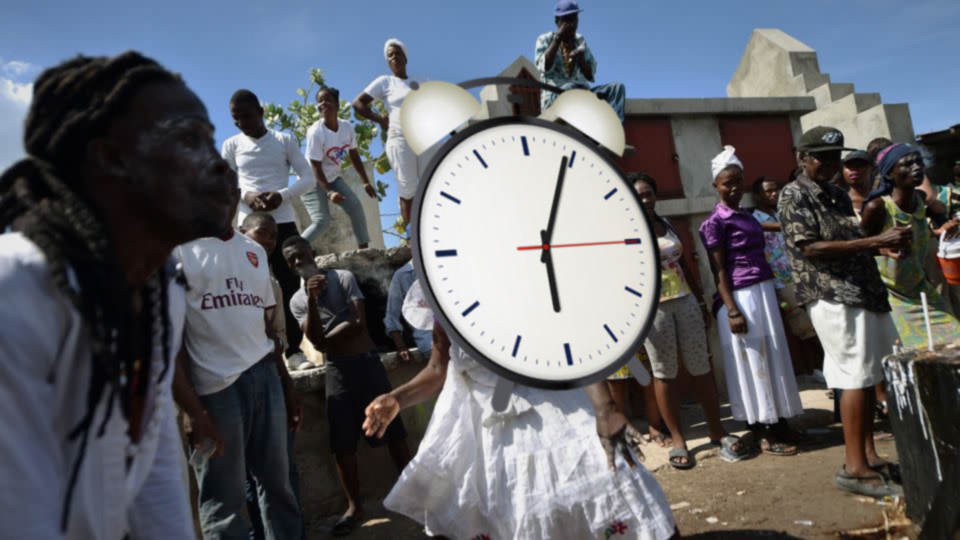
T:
6.04.15
